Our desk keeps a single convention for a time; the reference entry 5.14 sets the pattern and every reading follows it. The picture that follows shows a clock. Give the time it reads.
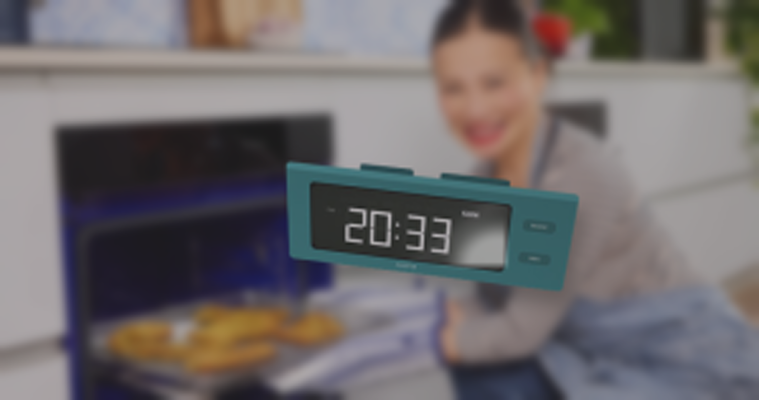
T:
20.33
